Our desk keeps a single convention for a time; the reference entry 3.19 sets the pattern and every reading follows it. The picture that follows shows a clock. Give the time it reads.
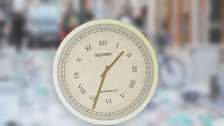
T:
1.34
